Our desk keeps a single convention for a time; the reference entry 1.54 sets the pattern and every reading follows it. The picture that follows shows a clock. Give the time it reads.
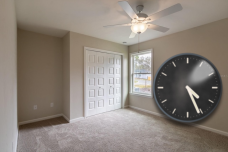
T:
4.26
